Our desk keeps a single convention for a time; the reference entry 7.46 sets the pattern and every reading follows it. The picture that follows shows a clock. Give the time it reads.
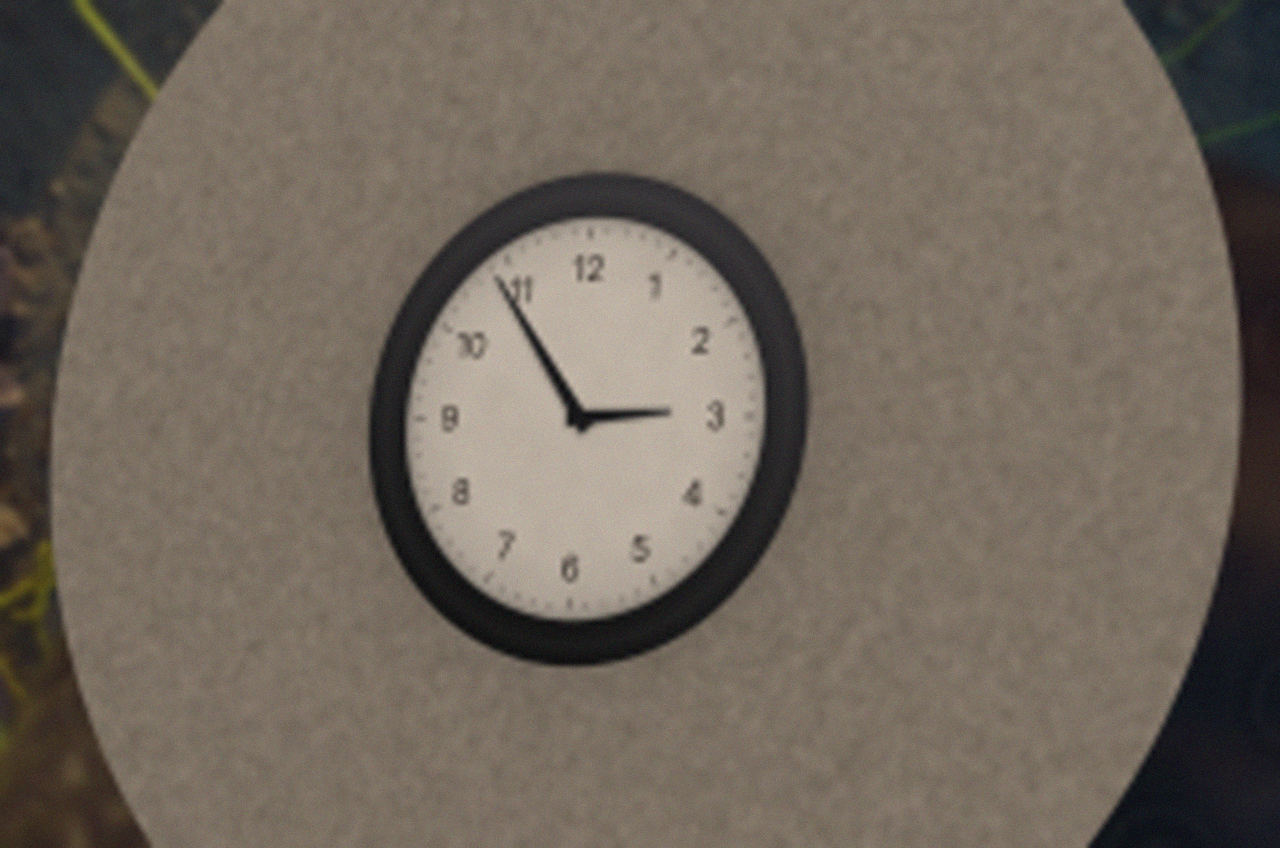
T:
2.54
